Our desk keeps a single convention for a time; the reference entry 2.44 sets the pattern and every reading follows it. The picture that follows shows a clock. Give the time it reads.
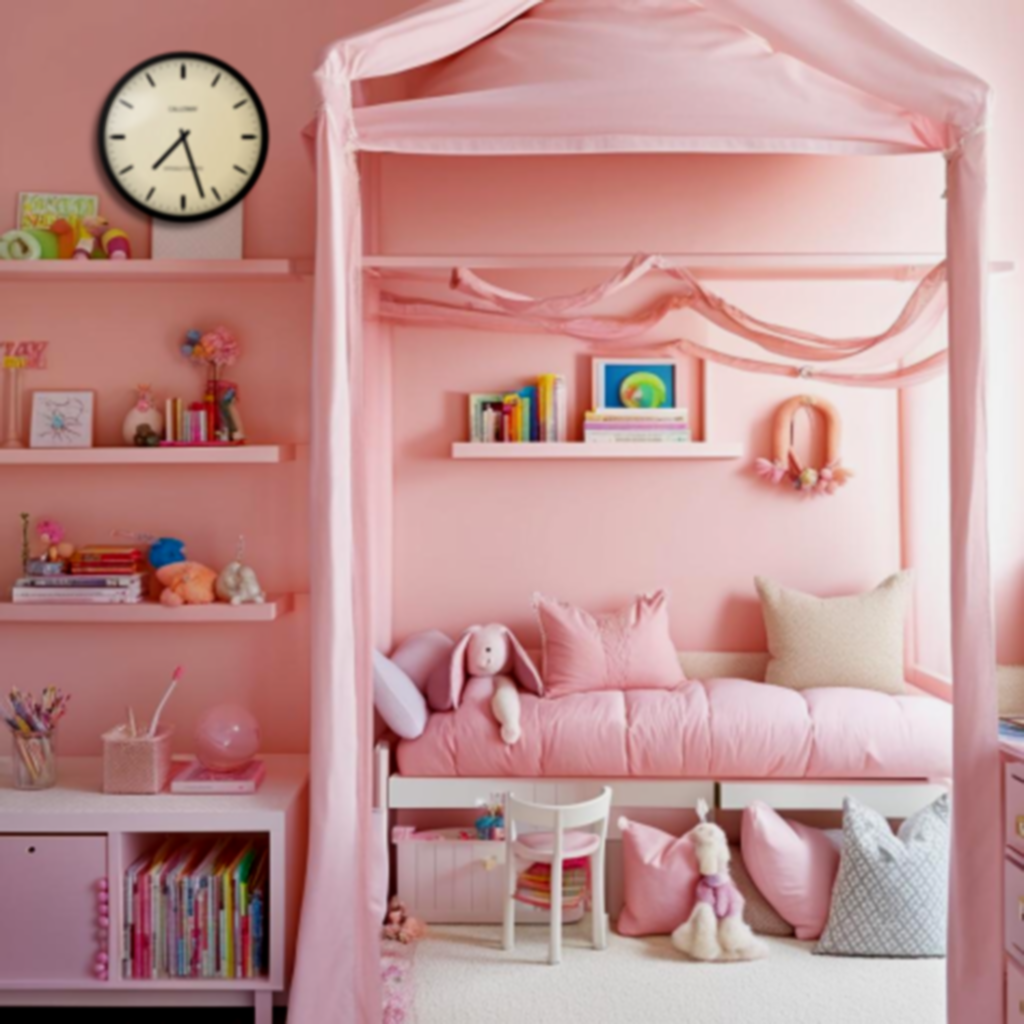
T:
7.27
